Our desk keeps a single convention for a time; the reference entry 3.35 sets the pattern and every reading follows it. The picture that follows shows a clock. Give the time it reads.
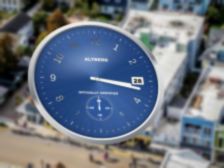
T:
3.17
